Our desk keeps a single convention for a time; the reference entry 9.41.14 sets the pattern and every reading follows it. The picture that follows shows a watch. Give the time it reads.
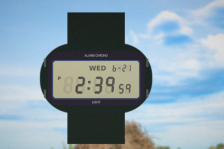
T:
2.39.59
